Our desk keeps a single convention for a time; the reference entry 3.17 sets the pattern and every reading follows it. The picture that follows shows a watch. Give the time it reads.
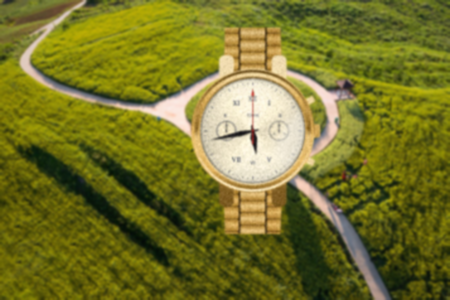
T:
5.43
